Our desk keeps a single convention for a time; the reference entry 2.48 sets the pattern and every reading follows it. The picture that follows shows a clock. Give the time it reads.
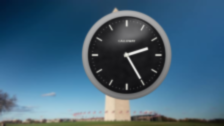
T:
2.25
